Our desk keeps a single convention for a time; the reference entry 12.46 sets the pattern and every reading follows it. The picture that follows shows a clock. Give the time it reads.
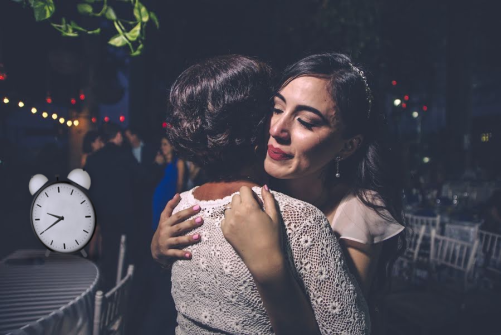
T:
9.40
